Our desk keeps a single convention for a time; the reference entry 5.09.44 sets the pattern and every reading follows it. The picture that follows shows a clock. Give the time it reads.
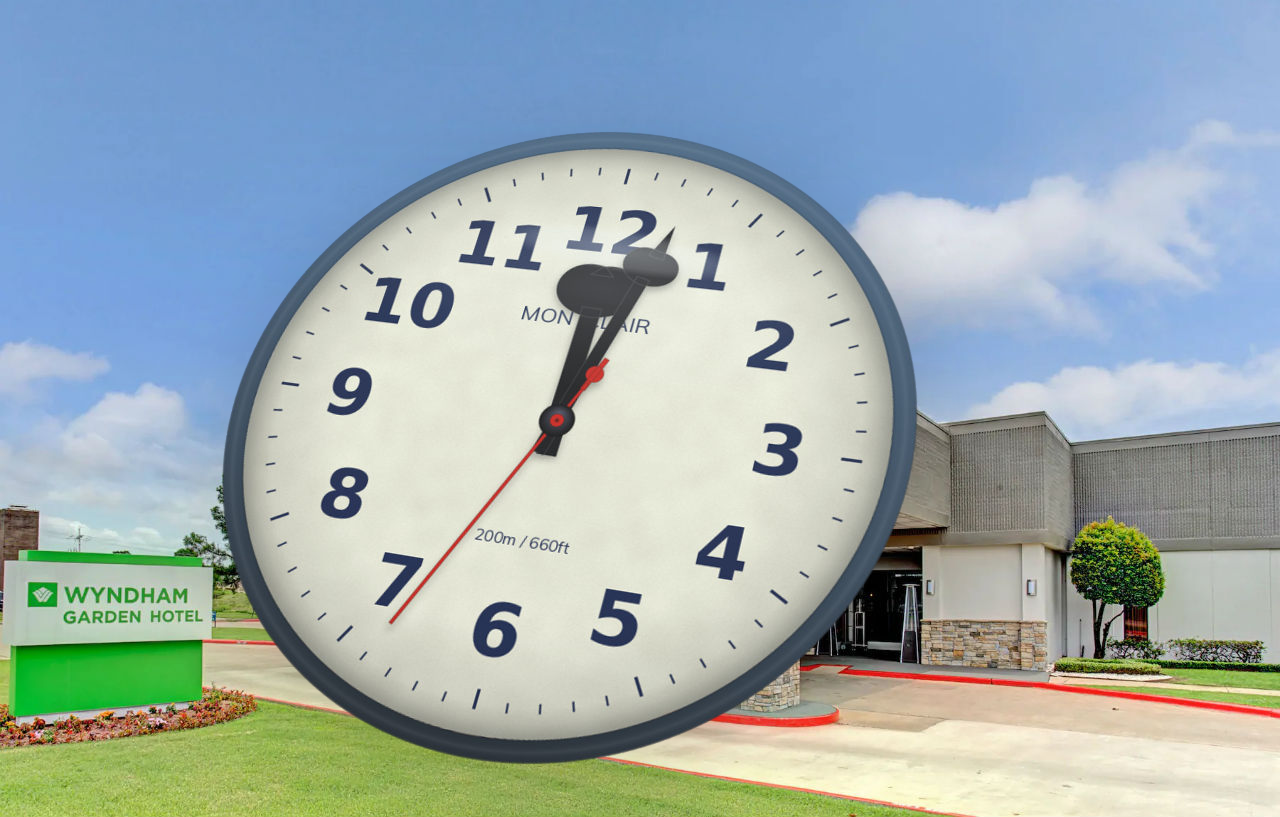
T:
12.02.34
